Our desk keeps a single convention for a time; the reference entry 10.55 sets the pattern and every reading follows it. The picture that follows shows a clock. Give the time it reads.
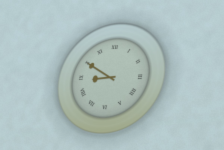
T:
8.50
